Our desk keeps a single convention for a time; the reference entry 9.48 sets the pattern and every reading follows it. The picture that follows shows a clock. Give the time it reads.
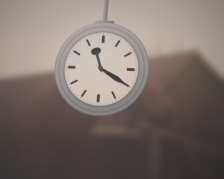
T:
11.20
